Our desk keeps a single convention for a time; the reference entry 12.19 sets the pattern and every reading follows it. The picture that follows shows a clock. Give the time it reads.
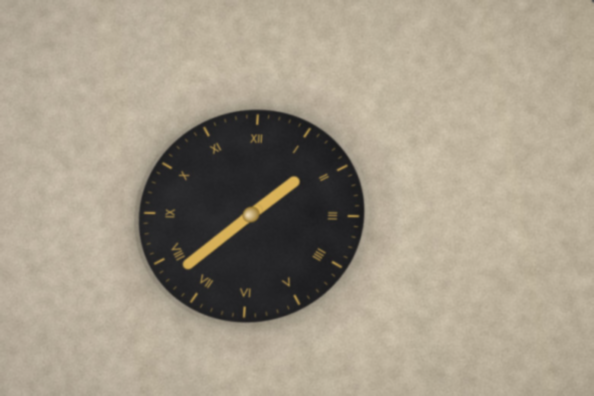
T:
1.38
